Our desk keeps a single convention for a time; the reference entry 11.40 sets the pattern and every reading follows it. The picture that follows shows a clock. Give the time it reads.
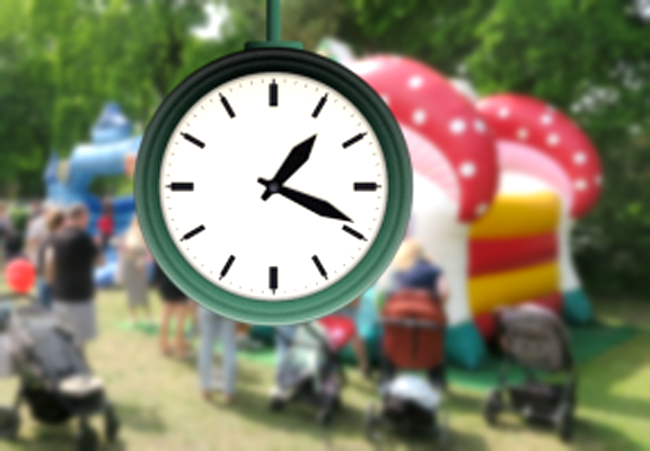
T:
1.19
